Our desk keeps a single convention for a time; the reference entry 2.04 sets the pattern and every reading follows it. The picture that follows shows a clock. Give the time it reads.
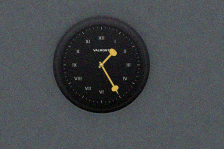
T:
1.25
